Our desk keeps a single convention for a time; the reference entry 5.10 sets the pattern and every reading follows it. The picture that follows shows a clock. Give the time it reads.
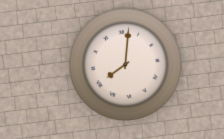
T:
8.02
